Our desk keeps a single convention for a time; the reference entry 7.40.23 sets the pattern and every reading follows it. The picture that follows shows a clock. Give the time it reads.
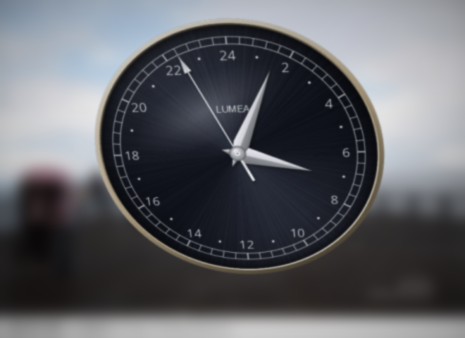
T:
7.03.56
